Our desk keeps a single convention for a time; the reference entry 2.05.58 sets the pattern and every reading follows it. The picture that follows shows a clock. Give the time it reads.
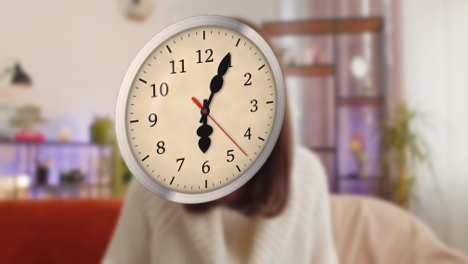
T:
6.04.23
